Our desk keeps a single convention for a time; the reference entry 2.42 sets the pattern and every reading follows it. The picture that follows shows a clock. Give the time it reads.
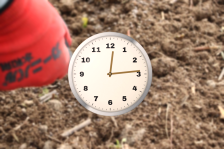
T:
12.14
